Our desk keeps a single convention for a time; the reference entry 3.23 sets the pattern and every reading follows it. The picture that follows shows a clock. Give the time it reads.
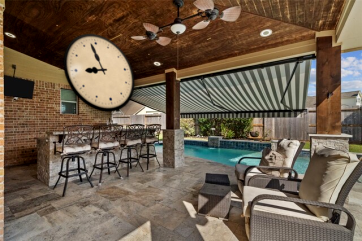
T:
8.58
